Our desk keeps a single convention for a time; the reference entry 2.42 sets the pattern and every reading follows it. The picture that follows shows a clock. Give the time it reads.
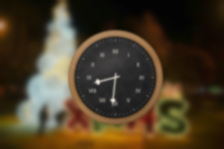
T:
8.31
